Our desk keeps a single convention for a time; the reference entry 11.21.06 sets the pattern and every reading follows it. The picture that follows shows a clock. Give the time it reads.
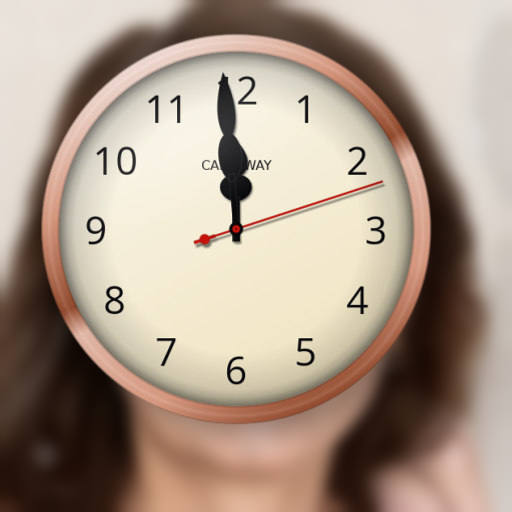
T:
11.59.12
